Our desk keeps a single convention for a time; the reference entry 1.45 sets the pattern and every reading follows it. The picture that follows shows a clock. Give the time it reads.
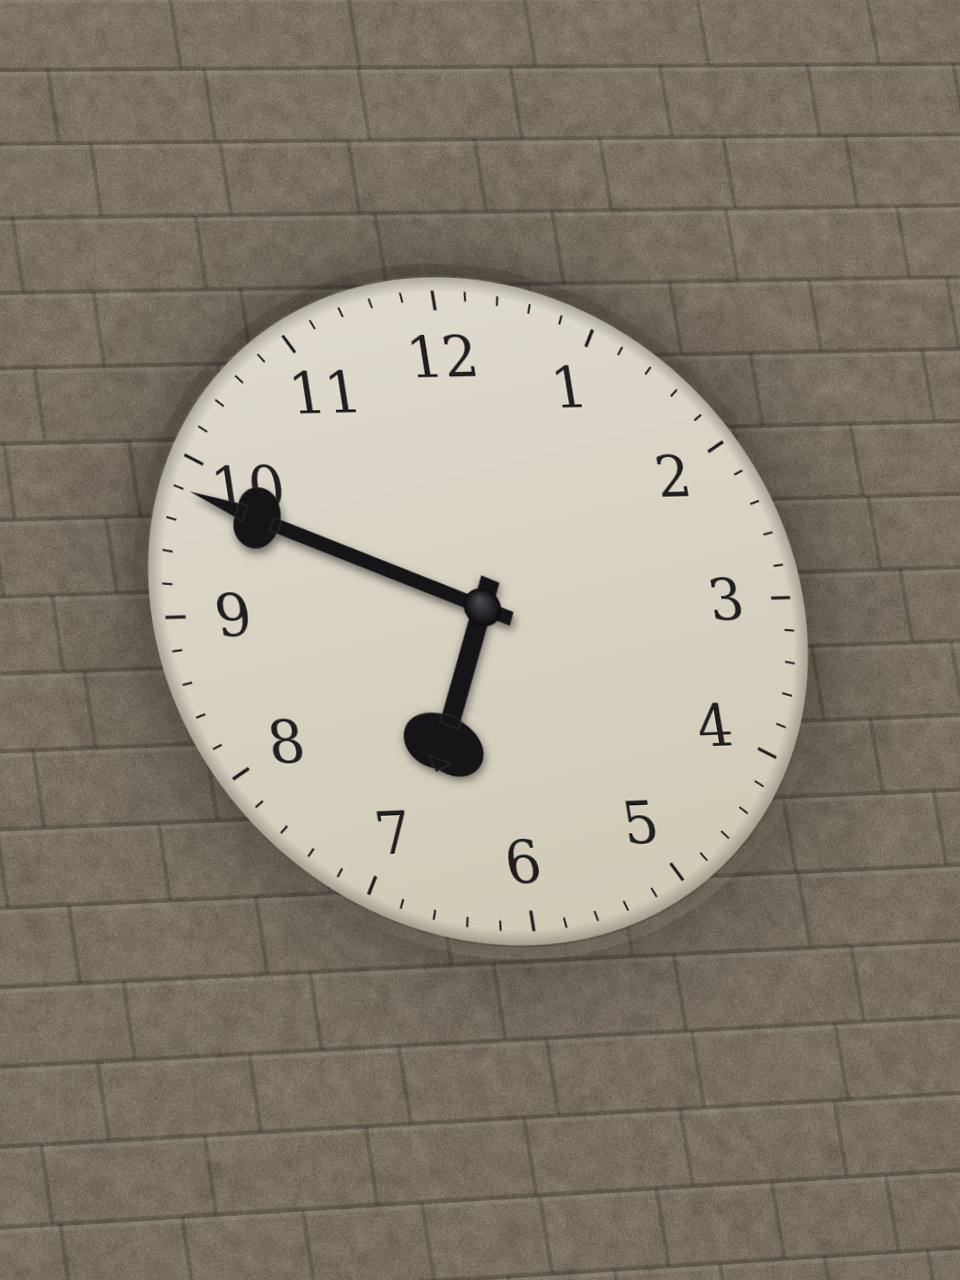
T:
6.49
